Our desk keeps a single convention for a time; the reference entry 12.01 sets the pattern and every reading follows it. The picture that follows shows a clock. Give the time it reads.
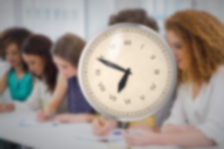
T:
6.49
